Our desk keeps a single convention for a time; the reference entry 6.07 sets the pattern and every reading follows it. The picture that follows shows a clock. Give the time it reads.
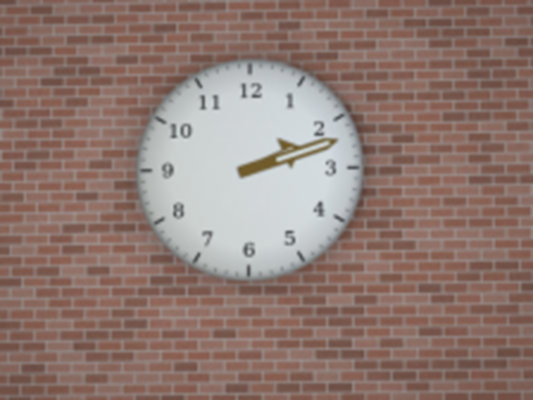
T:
2.12
